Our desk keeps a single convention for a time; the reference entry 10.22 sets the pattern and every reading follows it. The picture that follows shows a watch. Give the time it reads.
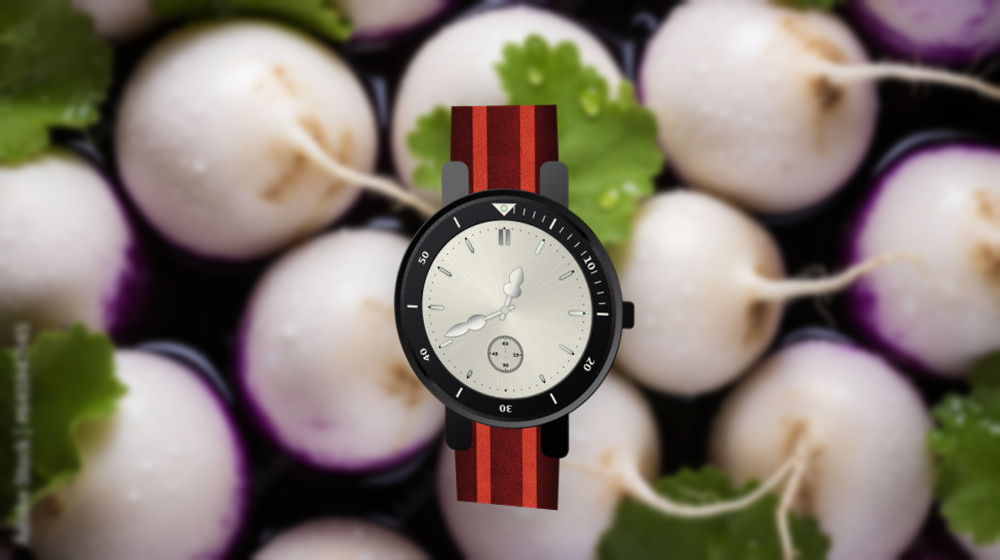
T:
12.41
